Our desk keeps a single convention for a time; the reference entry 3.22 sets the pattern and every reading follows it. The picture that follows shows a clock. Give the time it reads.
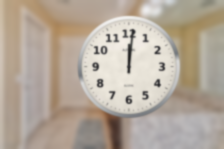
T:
12.01
